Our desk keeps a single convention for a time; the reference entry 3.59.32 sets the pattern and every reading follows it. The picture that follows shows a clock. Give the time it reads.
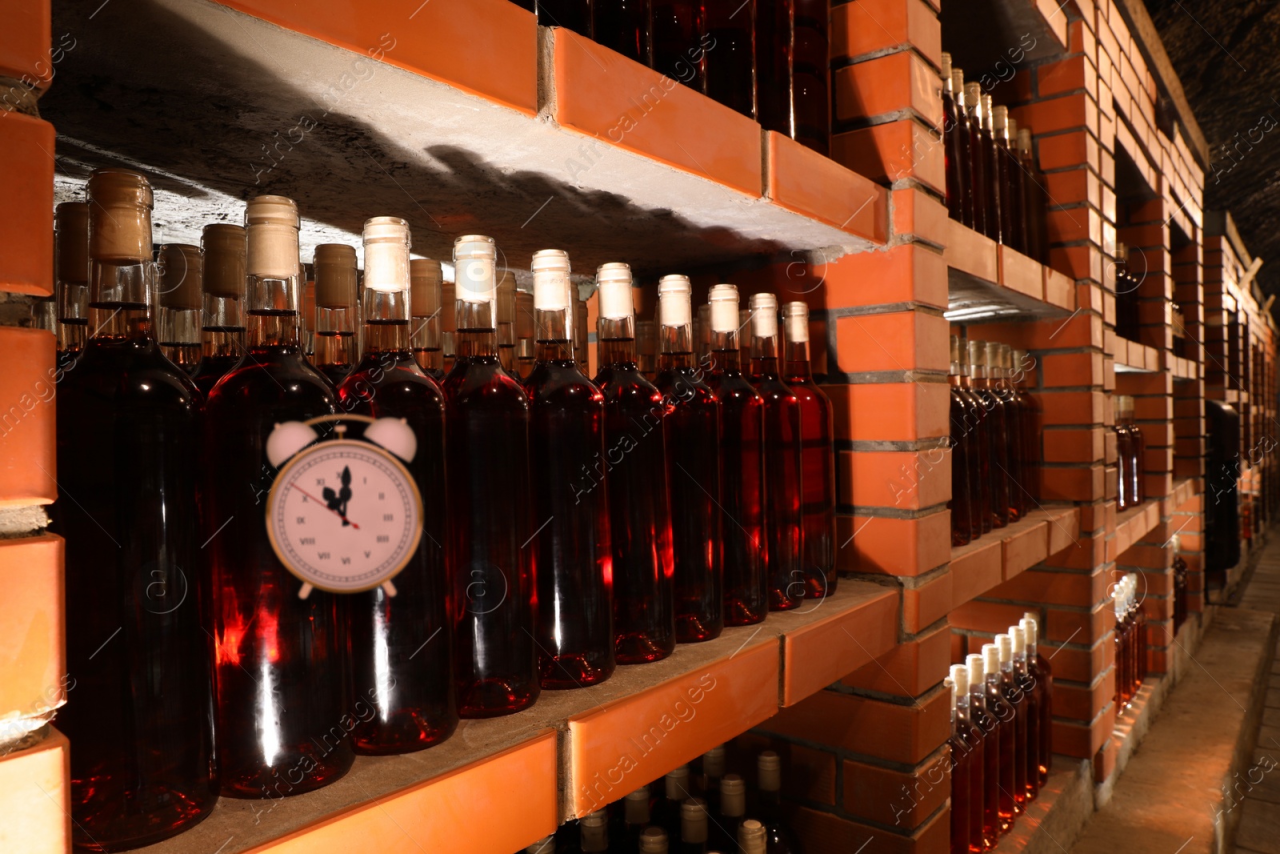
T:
11.00.51
